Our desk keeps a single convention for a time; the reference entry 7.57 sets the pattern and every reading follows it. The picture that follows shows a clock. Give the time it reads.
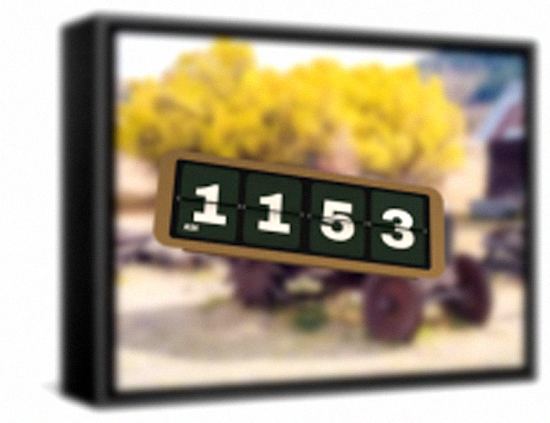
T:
11.53
